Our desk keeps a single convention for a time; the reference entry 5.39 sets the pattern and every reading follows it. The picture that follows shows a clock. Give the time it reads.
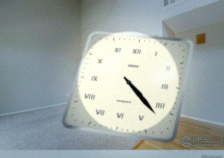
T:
4.22
